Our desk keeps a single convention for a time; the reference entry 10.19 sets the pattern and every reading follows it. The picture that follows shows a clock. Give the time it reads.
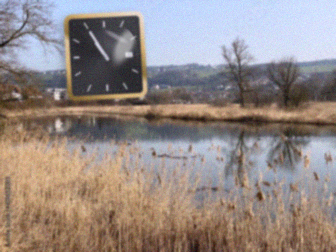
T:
10.55
